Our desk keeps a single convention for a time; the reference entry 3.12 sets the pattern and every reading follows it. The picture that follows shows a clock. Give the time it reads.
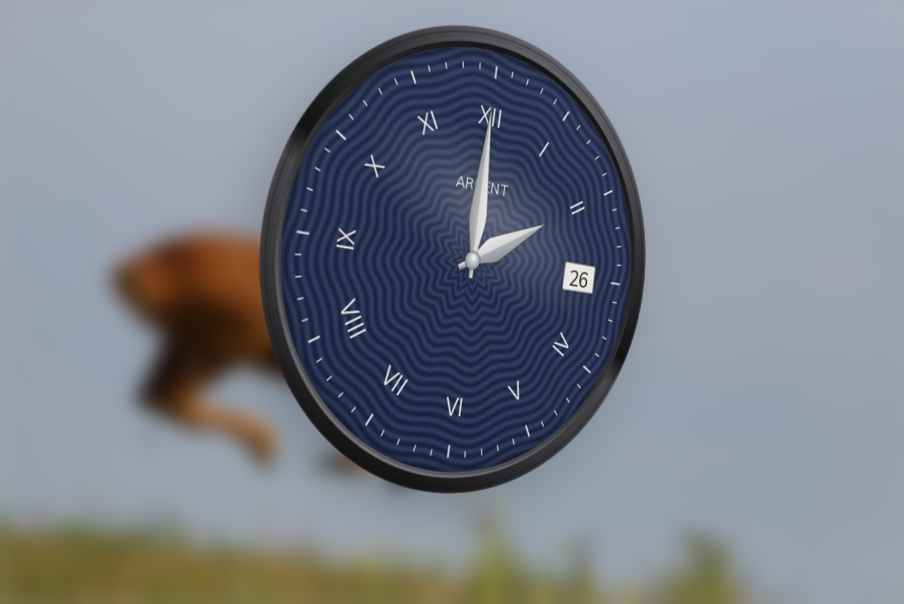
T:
2.00
